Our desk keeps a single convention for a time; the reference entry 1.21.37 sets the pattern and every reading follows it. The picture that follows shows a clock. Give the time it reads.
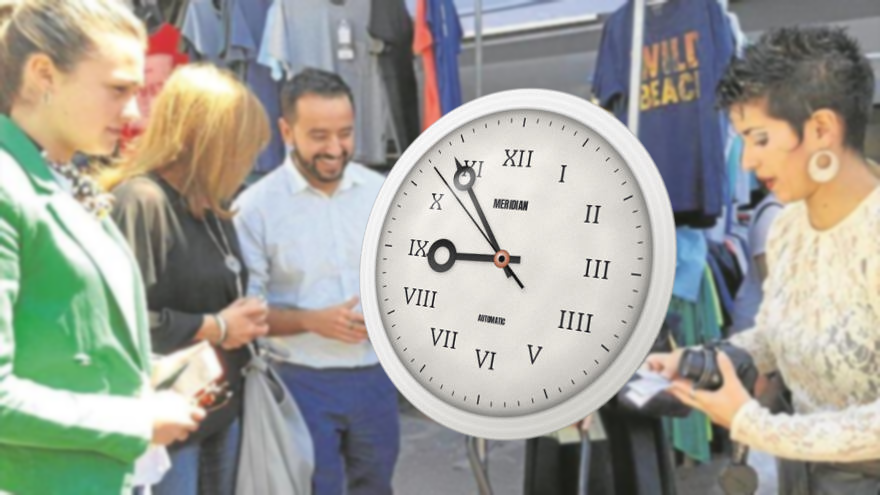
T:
8.53.52
